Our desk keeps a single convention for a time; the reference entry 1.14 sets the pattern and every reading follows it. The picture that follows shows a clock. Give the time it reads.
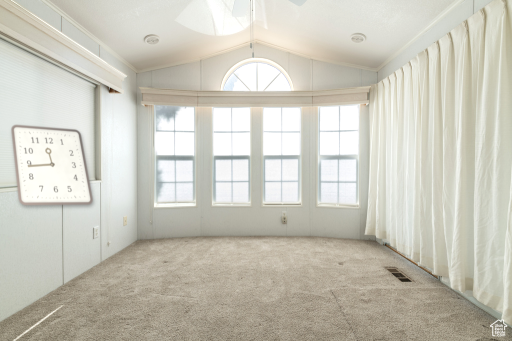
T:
11.44
